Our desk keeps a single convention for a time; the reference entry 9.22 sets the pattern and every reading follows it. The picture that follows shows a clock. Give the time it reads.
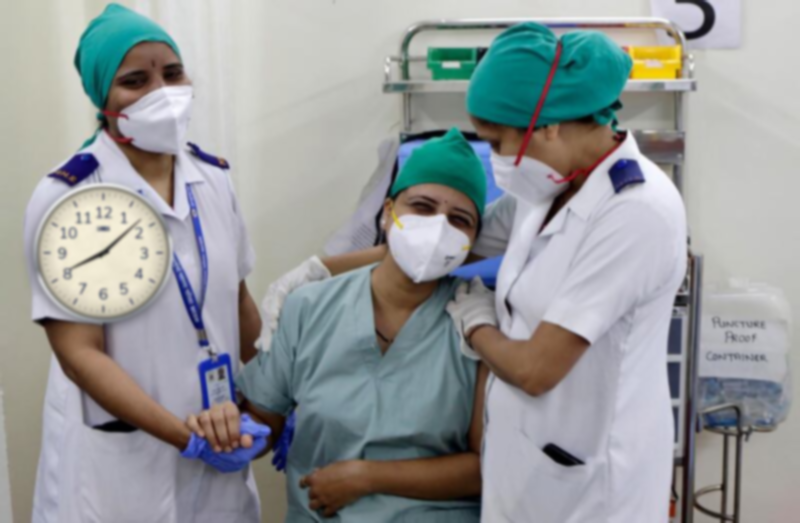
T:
8.08
